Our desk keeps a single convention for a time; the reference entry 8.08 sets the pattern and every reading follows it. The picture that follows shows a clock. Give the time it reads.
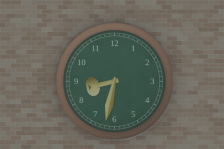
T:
8.32
